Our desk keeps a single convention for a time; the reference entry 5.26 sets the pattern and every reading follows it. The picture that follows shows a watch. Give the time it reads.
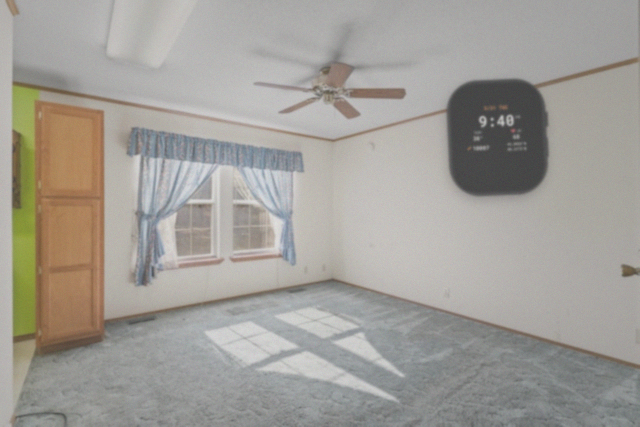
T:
9.40
